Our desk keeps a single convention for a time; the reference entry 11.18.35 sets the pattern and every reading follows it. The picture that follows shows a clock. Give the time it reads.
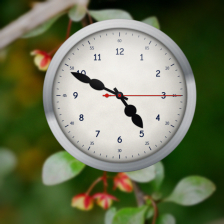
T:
4.49.15
